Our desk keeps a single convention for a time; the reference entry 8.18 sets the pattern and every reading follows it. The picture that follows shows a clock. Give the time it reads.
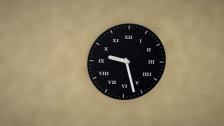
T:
9.27
